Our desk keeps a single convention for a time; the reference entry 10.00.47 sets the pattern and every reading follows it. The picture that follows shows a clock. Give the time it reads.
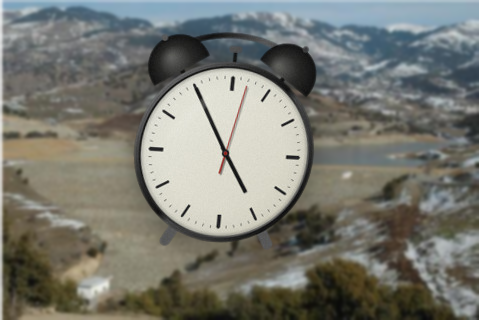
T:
4.55.02
